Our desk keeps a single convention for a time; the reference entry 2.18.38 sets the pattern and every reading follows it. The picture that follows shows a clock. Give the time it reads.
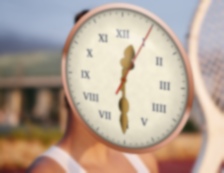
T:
12.30.05
